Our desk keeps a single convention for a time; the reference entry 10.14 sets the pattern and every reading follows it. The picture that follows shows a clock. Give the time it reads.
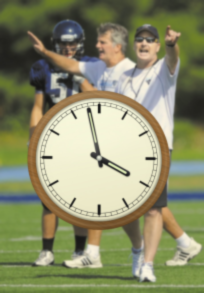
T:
3.58
